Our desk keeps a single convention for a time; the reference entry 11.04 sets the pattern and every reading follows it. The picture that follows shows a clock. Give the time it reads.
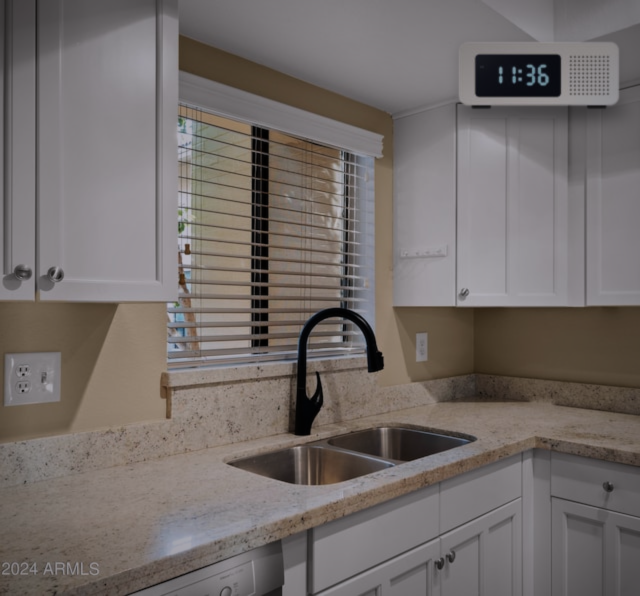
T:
11.36
